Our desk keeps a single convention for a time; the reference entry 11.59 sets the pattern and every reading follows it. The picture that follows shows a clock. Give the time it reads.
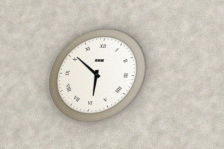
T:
5.51
